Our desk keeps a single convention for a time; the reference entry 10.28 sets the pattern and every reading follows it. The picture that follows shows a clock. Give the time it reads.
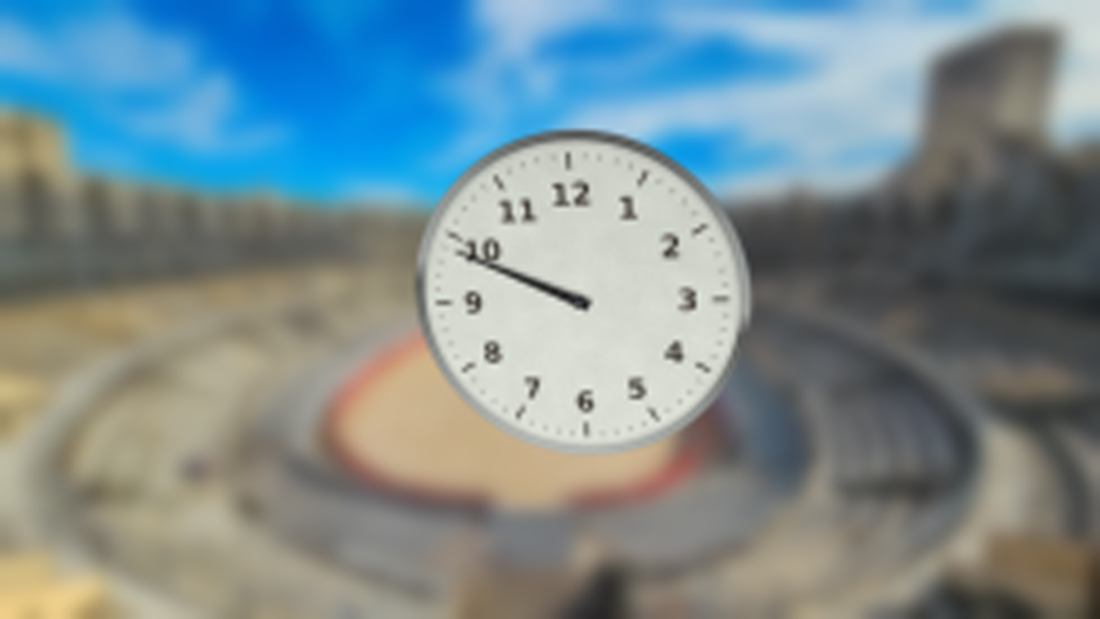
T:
9.49
